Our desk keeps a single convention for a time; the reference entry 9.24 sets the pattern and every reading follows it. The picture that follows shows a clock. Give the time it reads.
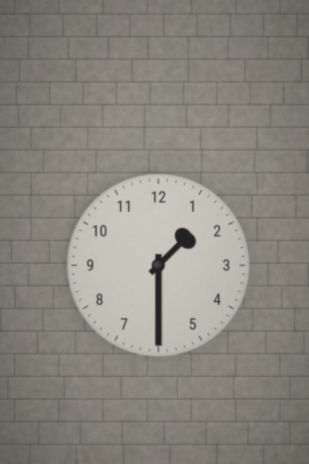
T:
1.30
